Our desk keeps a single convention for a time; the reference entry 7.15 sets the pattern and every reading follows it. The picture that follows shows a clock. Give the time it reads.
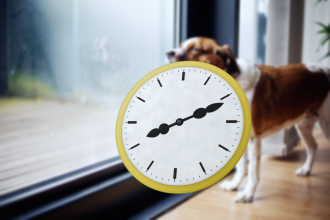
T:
8.11
